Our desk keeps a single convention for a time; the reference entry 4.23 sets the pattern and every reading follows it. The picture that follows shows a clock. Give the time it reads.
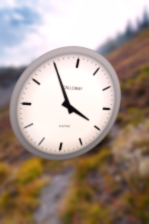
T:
3.55
